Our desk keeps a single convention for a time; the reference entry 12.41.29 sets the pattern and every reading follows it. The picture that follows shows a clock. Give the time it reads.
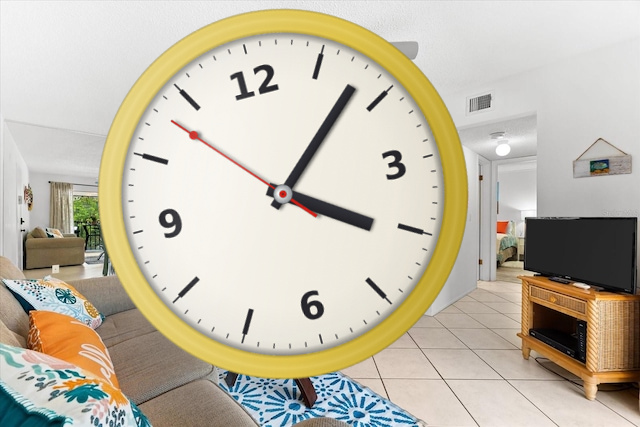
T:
4.07.53
